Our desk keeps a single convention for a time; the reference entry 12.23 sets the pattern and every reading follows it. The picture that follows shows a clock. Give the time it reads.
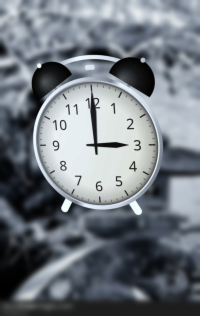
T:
3.00
